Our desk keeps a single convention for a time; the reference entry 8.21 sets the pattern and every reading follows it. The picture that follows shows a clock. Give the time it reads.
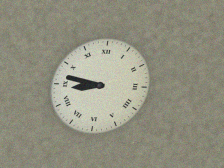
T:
8.47
